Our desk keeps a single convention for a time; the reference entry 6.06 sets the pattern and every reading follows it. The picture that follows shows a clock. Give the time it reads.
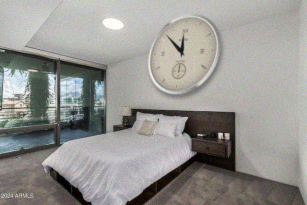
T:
11.52
